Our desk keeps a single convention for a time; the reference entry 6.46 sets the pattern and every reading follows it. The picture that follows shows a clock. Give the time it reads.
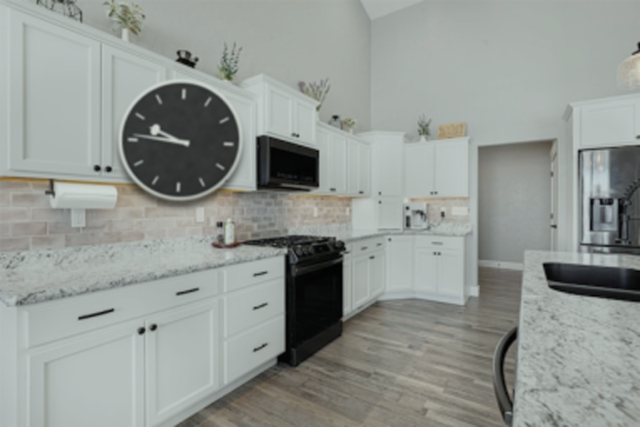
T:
9.46
